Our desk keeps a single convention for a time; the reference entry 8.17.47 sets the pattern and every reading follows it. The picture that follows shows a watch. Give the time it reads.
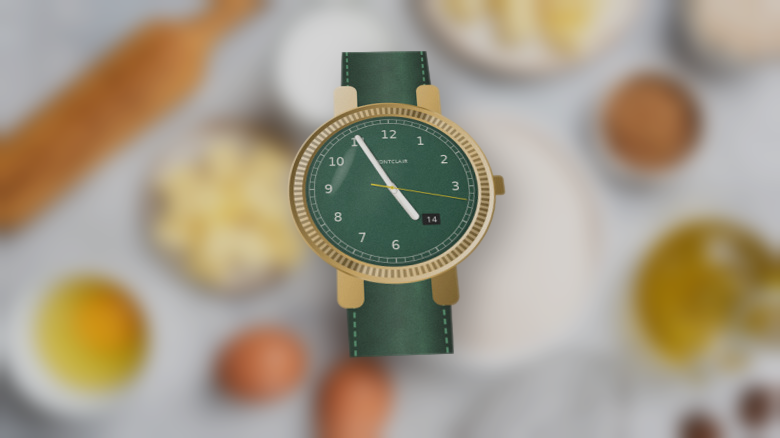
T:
4.55.17
